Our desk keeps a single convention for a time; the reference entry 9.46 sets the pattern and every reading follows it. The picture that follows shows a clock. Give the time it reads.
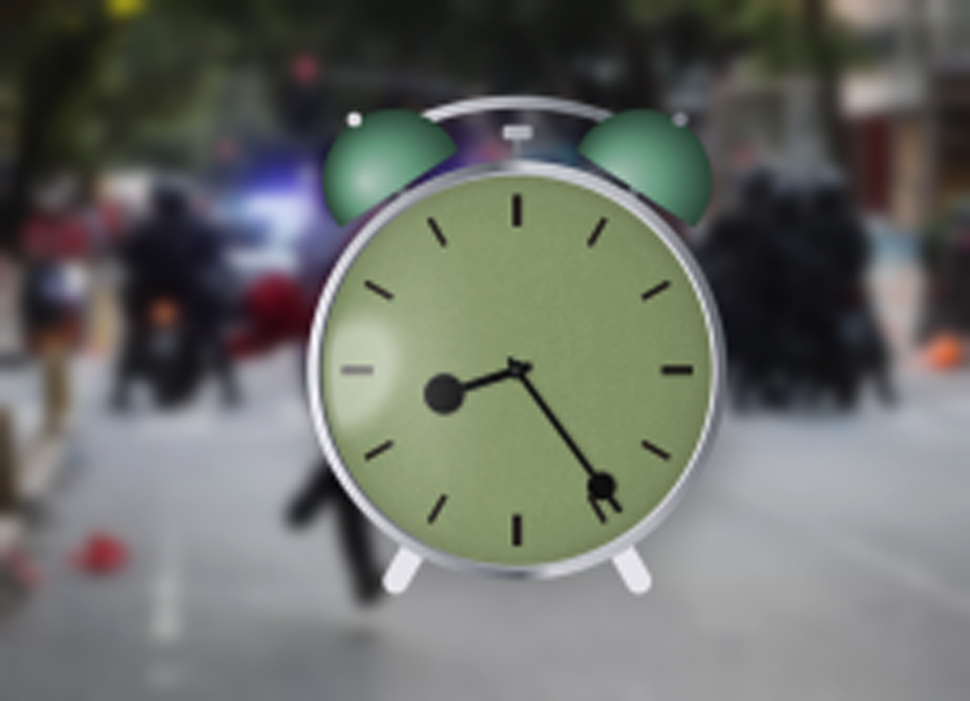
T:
8.24
